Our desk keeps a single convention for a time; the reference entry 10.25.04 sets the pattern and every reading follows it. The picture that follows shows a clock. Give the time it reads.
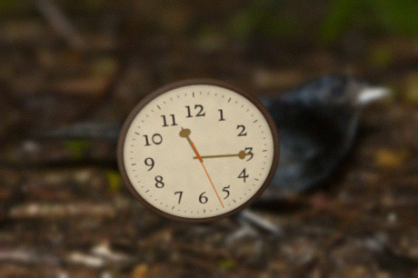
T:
11.15.27
